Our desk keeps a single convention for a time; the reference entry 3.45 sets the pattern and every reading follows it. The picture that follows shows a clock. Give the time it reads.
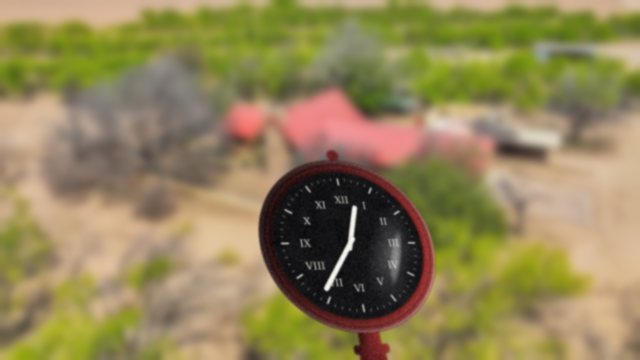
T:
12.36
